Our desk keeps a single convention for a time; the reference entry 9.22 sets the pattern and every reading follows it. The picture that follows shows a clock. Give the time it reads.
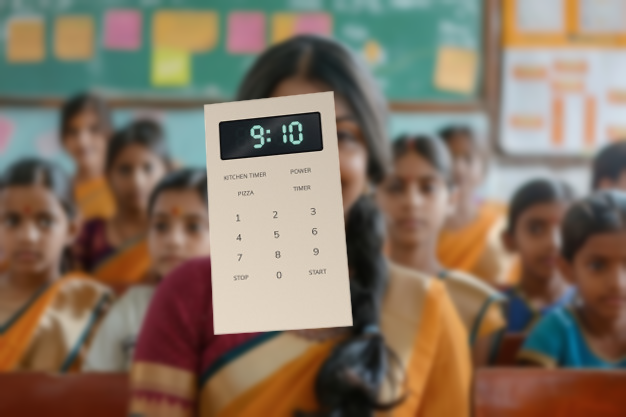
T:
9.10
